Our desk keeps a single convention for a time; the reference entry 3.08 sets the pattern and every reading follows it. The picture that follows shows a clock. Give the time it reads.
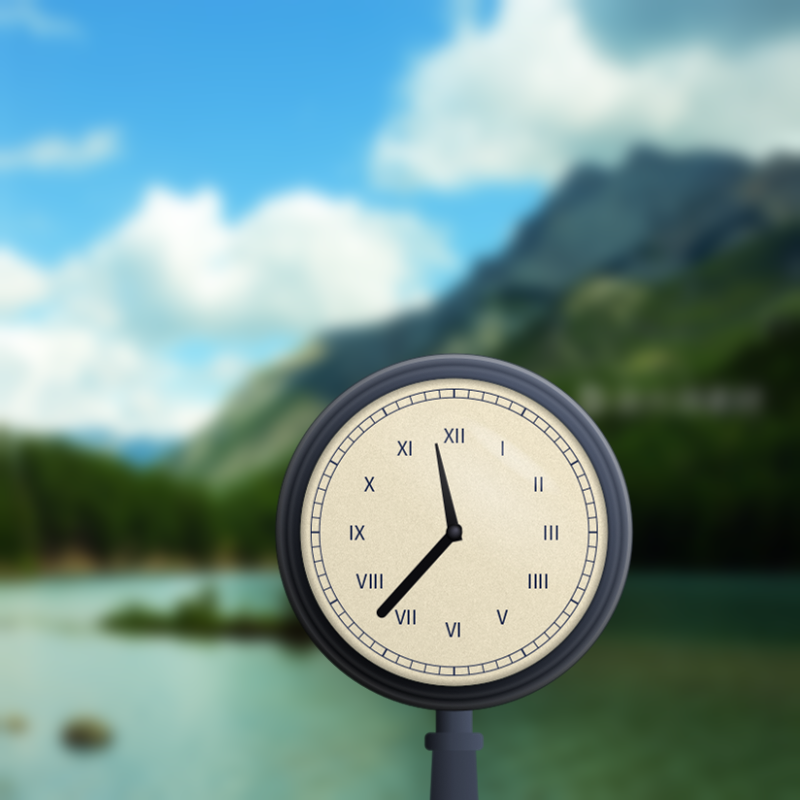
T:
11.37
